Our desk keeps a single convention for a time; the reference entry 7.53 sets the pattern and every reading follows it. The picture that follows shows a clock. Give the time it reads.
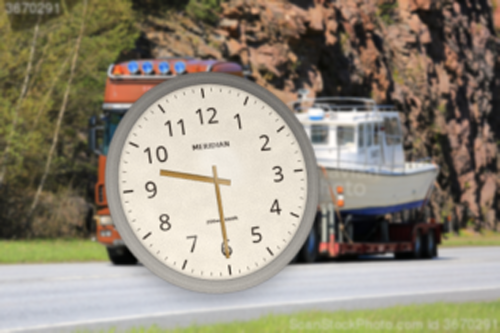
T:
9.30
